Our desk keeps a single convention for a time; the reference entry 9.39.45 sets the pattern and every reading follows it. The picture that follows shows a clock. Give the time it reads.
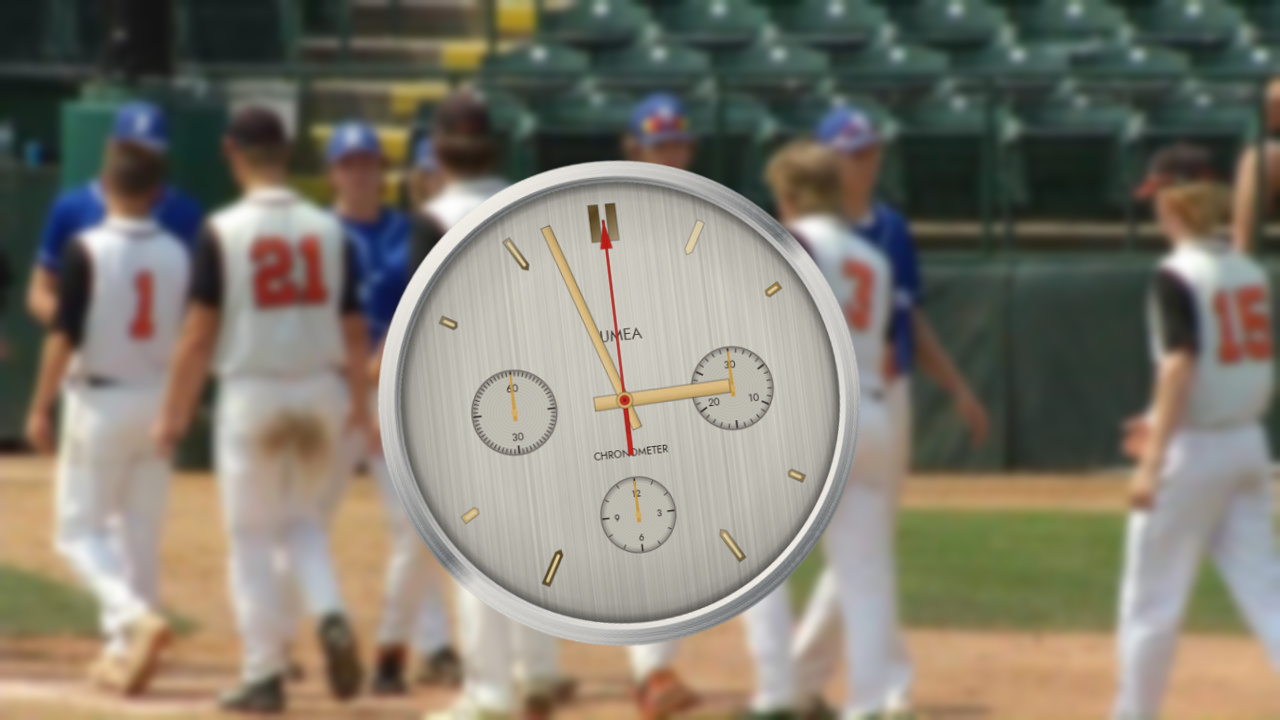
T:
2.57.00
